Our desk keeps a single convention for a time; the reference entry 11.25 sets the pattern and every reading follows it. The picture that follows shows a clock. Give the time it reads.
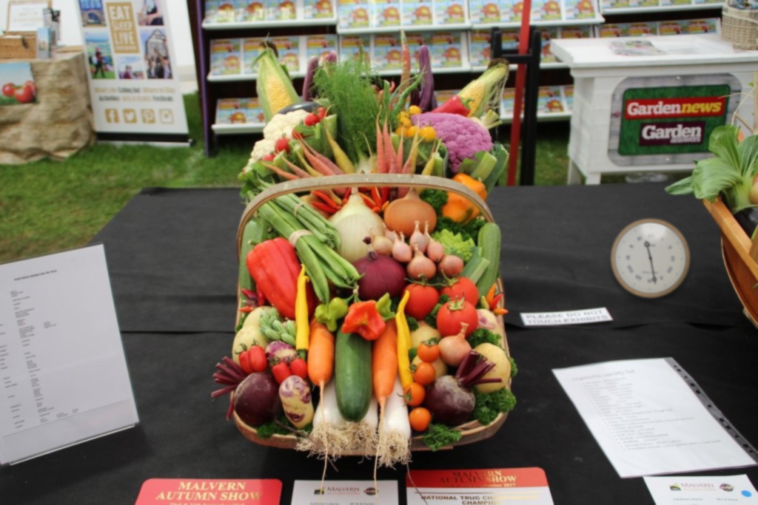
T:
11.28
